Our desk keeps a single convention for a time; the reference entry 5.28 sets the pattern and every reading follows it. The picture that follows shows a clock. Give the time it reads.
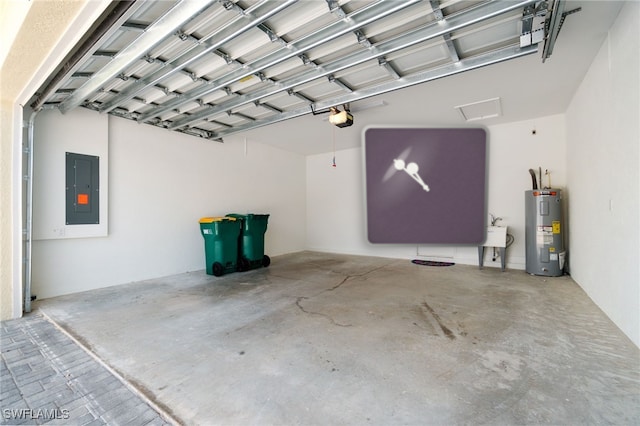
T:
10.52
